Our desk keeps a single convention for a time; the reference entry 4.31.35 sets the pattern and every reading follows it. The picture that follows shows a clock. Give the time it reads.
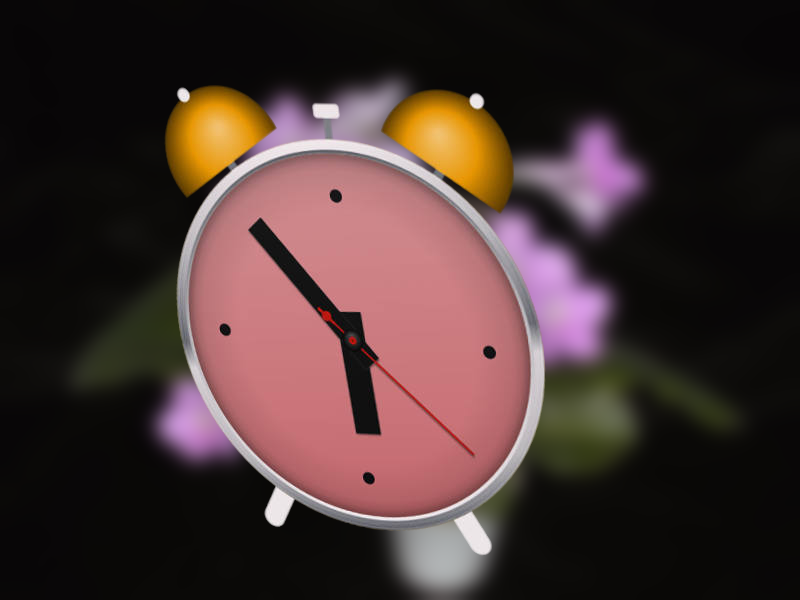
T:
5.53.22
